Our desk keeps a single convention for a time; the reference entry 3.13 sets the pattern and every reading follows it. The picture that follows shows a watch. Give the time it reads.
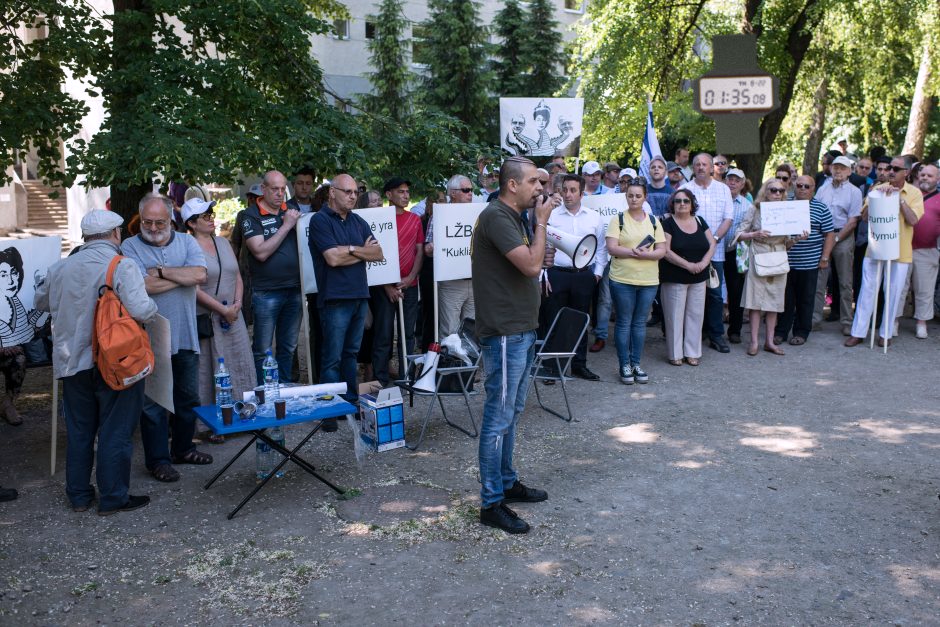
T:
1.35
